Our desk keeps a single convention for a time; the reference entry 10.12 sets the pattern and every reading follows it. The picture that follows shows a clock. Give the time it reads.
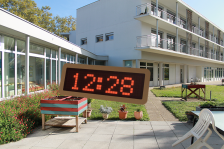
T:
12.28
